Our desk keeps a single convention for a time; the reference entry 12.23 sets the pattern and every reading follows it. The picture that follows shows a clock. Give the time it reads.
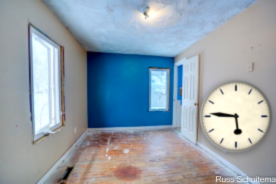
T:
5.46
